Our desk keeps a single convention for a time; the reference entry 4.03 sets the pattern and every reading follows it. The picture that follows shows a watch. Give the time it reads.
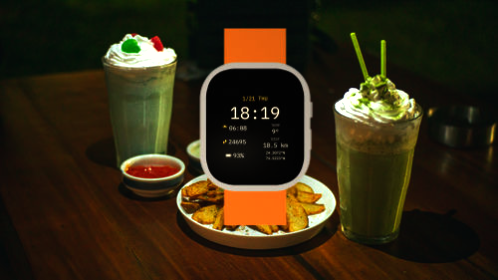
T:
18.19
